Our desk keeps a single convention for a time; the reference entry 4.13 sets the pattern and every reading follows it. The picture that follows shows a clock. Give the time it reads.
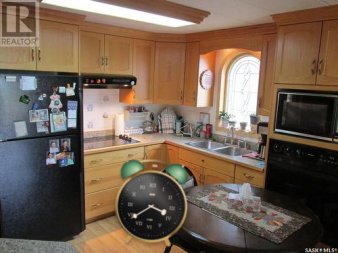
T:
3.39
